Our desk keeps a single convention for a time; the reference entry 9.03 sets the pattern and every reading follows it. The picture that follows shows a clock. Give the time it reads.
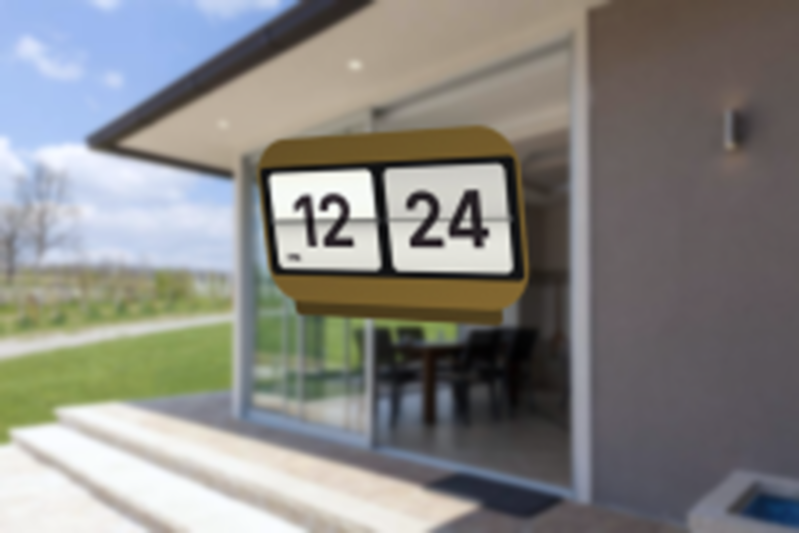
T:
12.24
